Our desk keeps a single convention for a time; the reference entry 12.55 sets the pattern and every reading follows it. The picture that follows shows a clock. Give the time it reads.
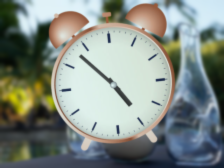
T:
4.53
